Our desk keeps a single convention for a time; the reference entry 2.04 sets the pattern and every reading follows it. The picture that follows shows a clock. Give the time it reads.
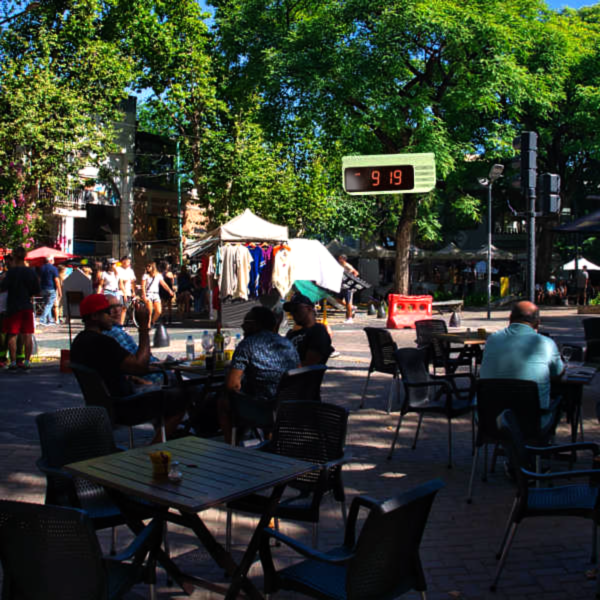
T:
9.19
